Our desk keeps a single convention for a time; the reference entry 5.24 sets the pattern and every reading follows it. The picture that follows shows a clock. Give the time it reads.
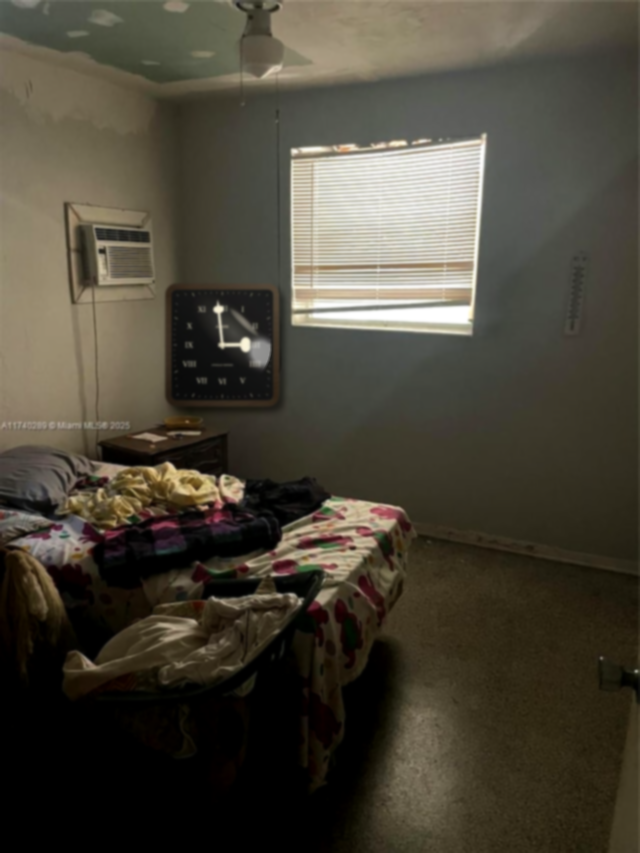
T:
2.59
